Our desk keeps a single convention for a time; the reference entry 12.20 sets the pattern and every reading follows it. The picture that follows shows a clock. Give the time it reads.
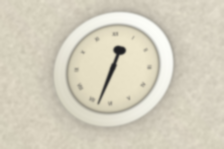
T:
12.33
